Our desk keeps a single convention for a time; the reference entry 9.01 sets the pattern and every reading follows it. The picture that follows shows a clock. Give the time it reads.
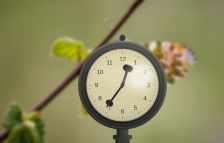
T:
12.36
